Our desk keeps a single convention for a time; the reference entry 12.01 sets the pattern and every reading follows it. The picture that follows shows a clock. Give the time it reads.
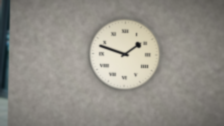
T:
1.48
